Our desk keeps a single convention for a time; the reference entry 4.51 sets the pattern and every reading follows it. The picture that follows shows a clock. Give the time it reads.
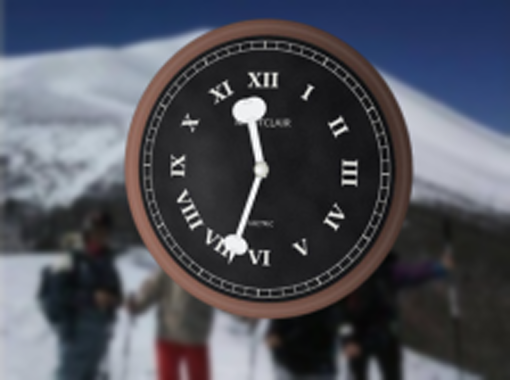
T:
11.33
